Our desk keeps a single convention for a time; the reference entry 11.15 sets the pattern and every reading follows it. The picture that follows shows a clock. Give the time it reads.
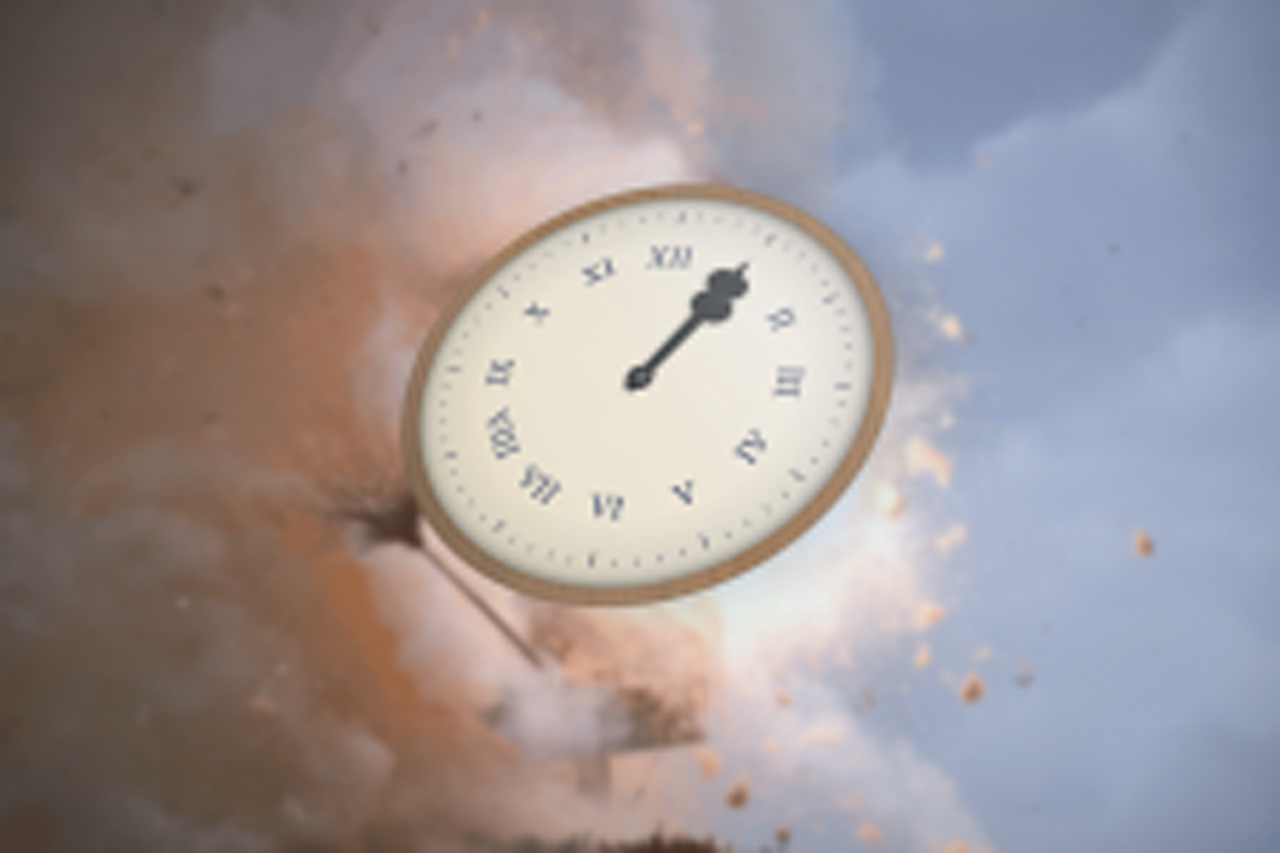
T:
1.05
